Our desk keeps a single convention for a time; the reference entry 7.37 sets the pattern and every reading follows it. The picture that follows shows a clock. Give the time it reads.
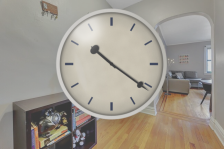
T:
10.21
